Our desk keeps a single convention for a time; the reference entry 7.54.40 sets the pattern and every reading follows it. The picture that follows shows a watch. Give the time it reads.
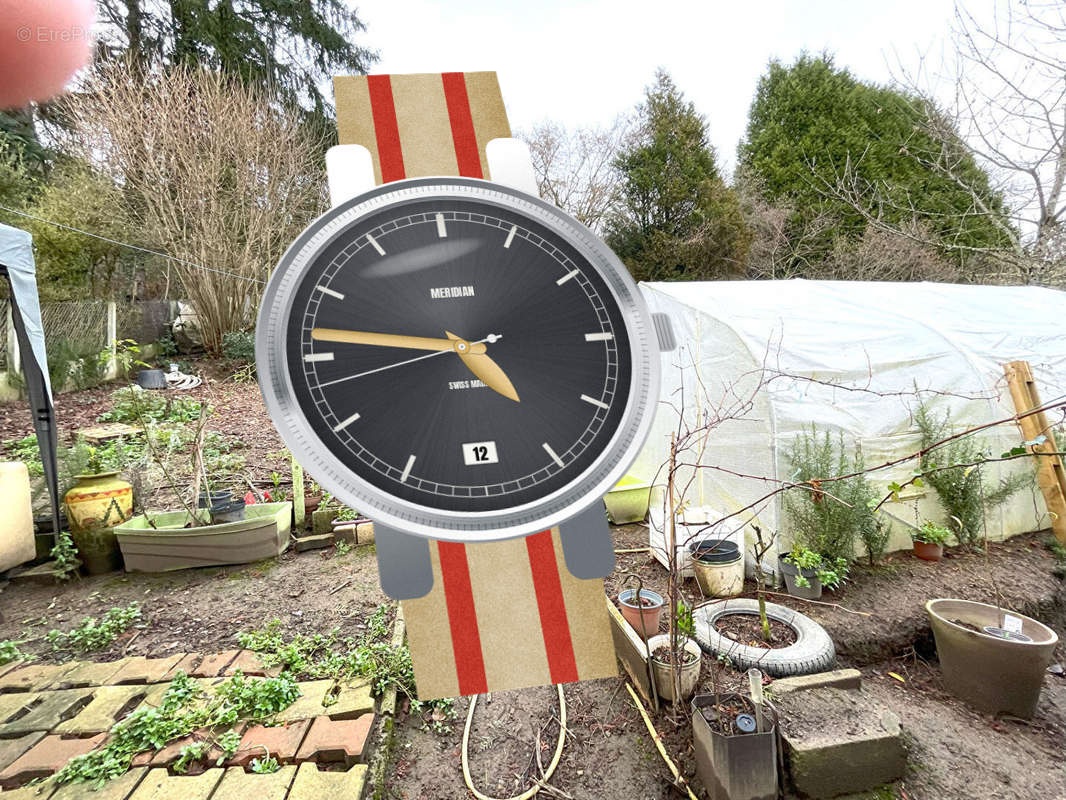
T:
4.46.43
